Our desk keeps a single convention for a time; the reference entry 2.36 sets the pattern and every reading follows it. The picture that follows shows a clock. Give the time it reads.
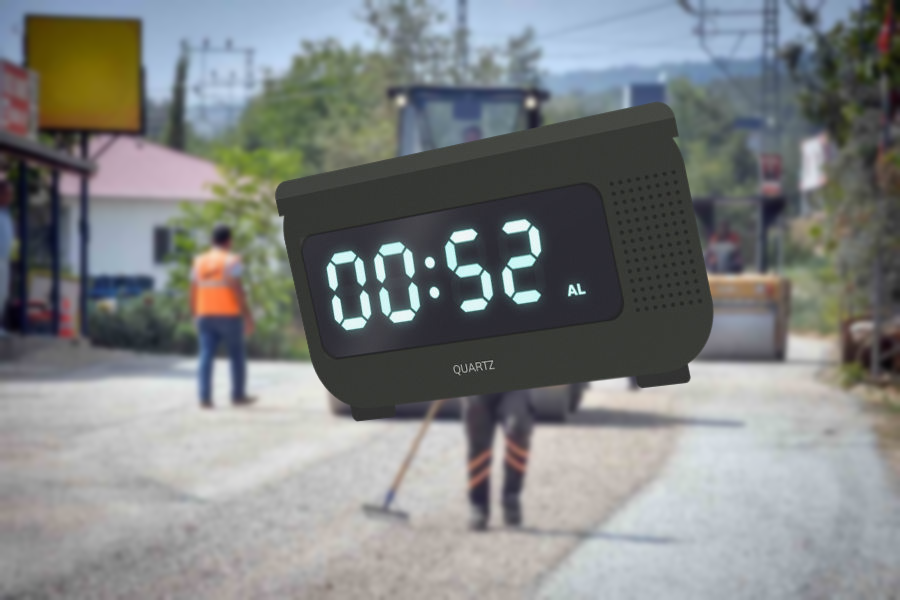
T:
0.52
